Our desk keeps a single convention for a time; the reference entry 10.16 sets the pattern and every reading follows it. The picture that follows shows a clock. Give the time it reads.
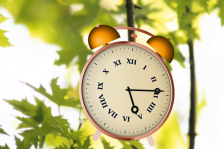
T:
5.14
